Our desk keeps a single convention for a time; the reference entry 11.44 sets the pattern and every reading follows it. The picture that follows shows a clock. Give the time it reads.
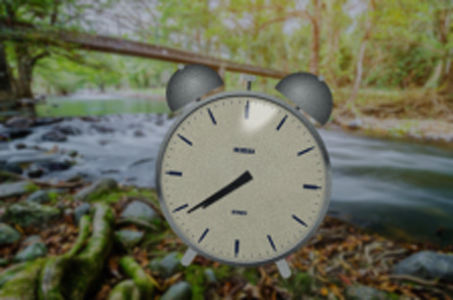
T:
7.39
